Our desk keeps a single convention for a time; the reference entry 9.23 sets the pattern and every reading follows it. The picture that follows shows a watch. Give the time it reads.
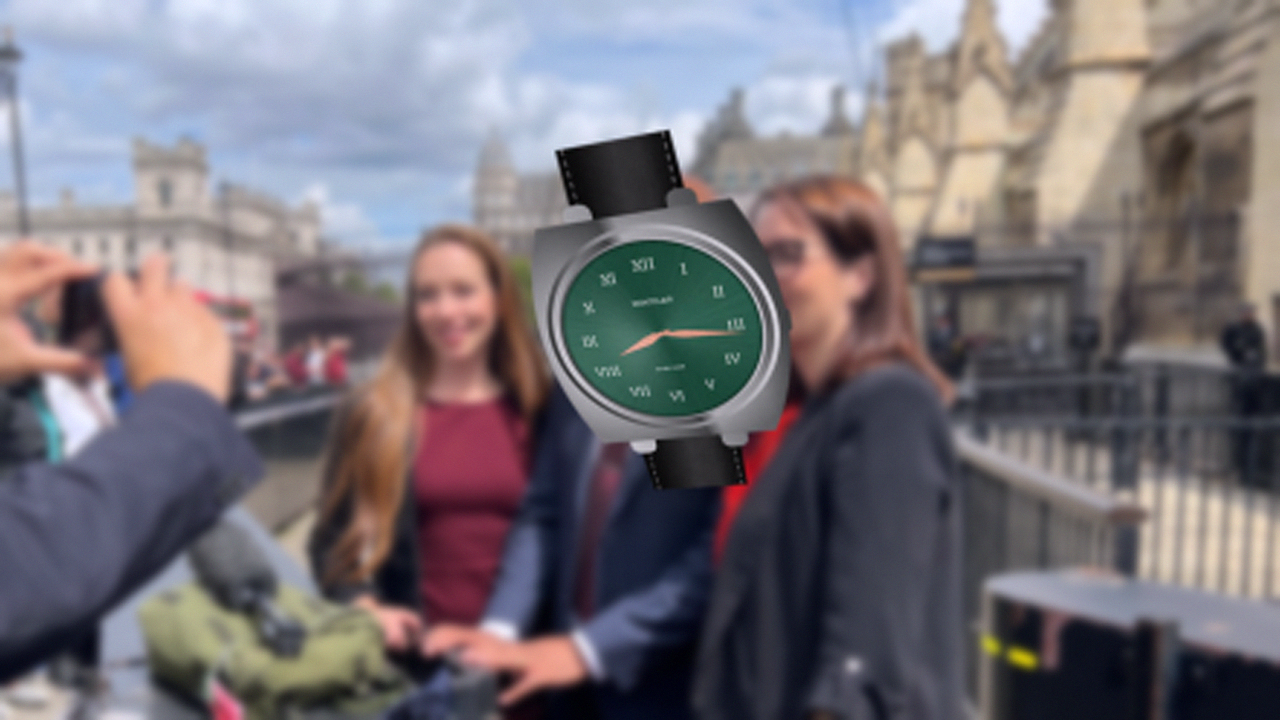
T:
8.16
